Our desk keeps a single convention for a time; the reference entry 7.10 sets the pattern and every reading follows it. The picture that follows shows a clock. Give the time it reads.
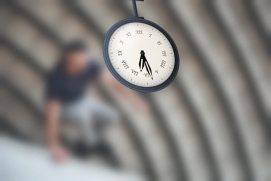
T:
6.28
